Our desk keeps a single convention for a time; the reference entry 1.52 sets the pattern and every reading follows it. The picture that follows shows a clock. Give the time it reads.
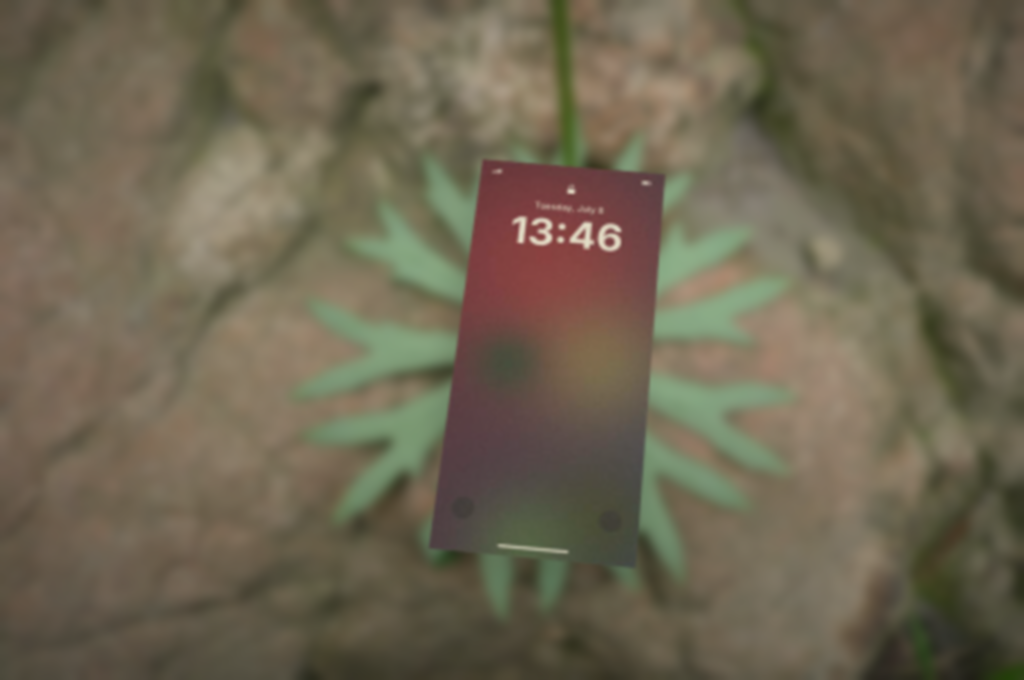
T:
13.46
